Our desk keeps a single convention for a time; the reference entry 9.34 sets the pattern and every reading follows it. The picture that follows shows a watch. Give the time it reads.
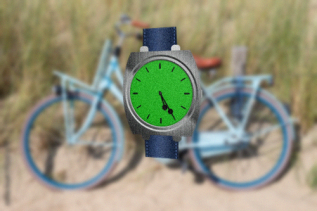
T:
5.25
